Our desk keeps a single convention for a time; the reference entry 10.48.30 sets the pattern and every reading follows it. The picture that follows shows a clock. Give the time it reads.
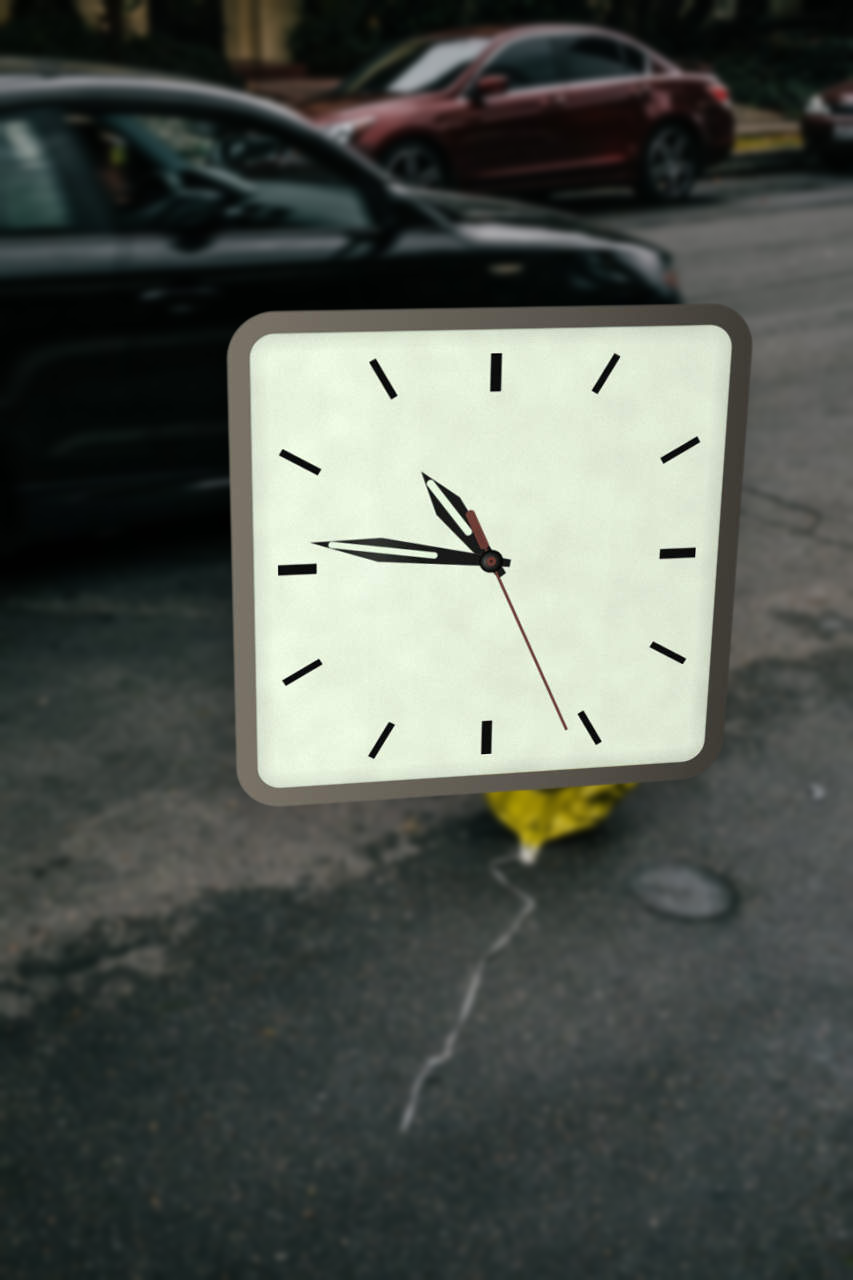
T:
10.46.26
